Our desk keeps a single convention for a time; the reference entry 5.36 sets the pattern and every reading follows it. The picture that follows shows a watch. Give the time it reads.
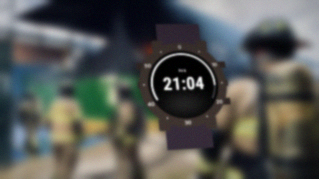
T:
21.04
